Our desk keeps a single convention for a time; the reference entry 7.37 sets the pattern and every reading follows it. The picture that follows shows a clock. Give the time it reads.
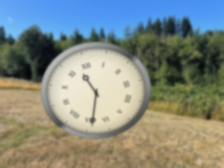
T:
11.34
